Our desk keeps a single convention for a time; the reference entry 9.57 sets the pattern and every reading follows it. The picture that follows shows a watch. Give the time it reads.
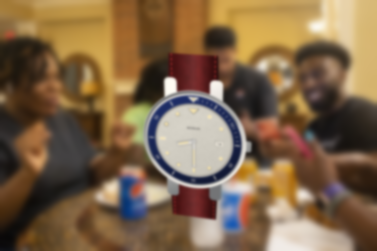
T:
8.30
